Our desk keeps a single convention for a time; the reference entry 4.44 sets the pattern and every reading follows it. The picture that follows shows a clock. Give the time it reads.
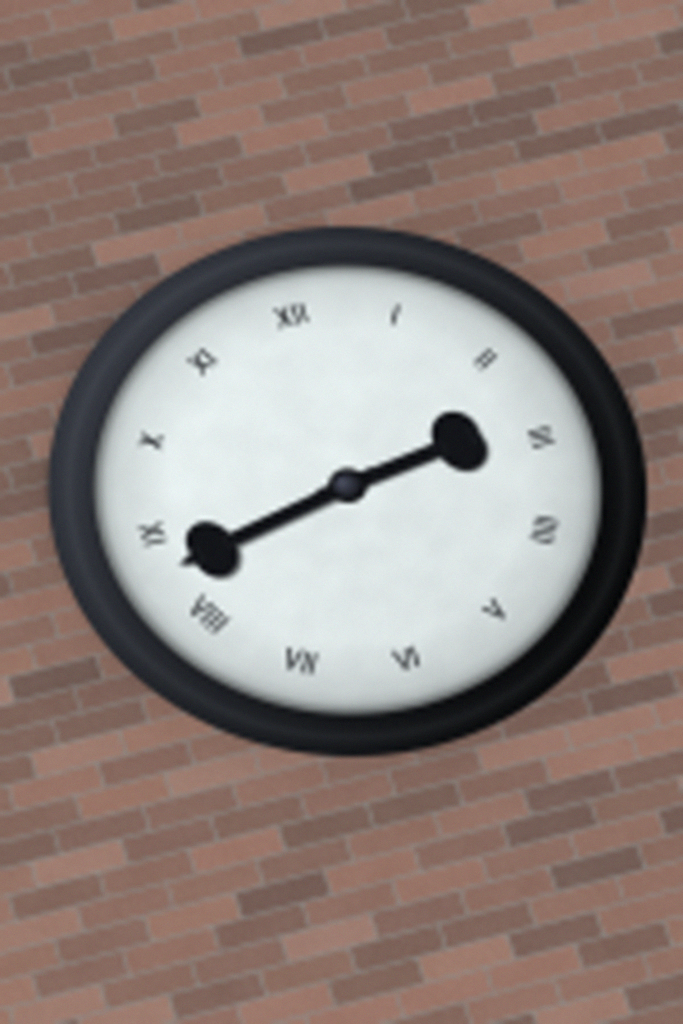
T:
2.43
